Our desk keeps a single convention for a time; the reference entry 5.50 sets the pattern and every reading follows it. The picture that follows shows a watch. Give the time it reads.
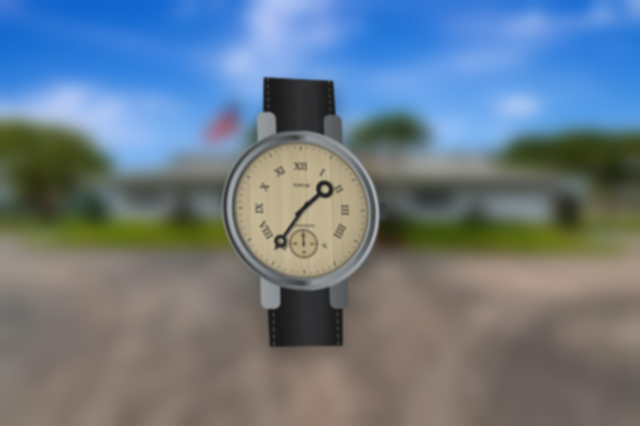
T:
1.36
